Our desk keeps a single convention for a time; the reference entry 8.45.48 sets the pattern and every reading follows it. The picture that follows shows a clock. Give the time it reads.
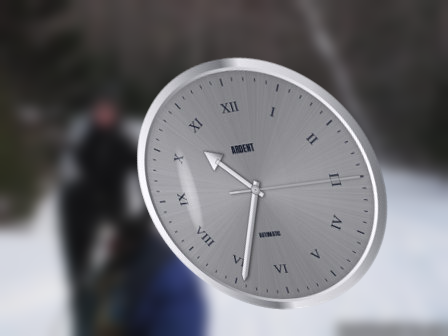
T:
10.34.15
